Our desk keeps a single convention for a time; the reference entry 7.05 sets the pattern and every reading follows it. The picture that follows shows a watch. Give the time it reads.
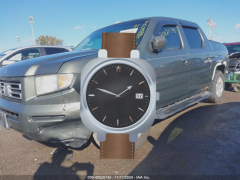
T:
1.48
